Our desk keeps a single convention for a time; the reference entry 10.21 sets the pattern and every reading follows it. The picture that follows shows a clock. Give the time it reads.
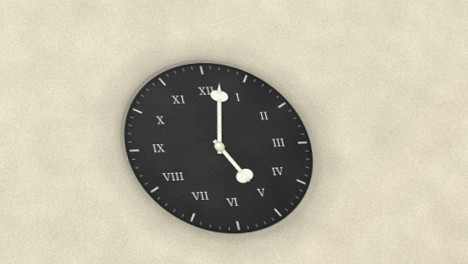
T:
5.02
